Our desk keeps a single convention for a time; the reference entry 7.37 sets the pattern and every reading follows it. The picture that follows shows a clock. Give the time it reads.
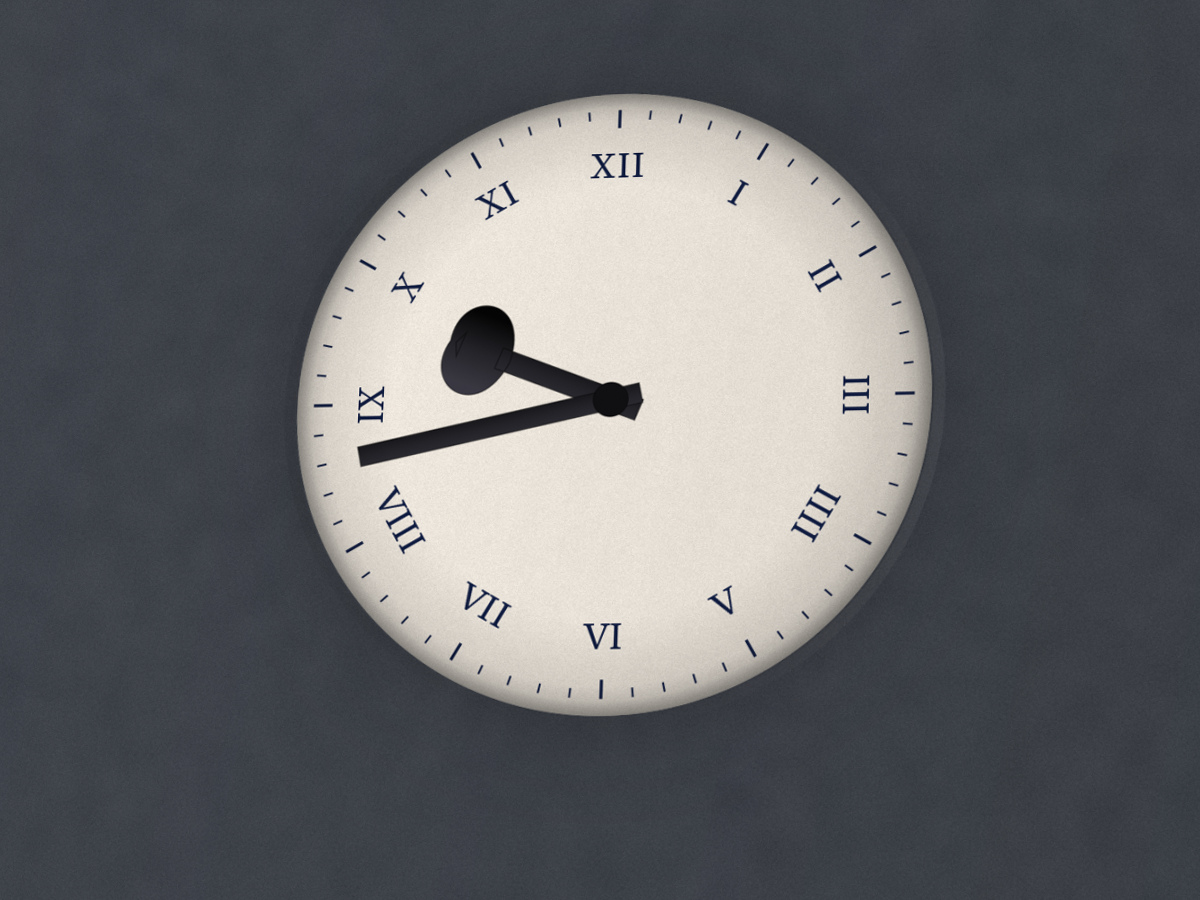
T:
9.43
